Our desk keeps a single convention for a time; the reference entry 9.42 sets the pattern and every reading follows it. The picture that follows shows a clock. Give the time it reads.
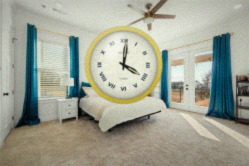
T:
4.01
